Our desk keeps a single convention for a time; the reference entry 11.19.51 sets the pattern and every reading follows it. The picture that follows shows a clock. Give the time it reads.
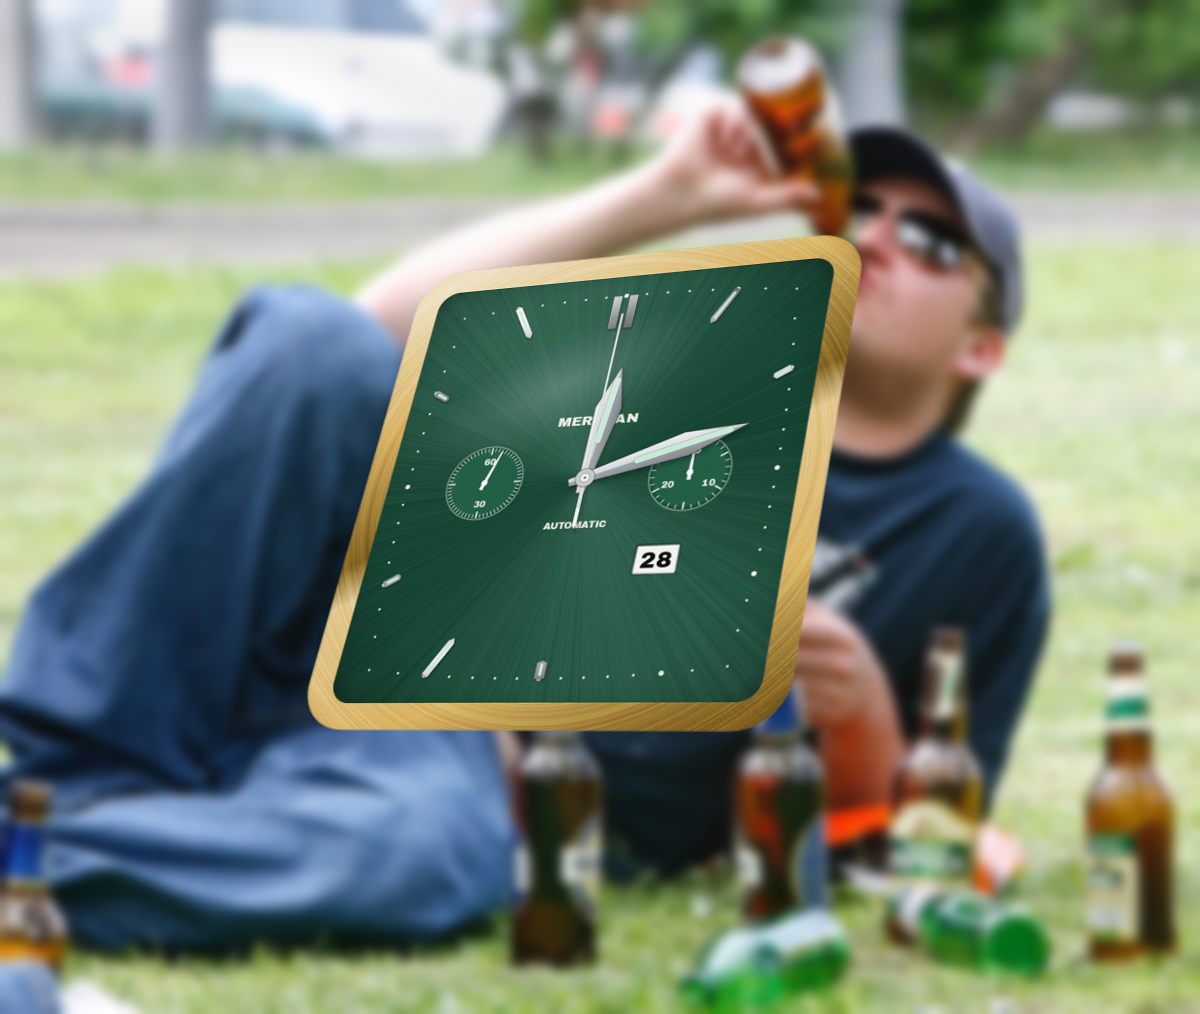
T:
12.12.03
